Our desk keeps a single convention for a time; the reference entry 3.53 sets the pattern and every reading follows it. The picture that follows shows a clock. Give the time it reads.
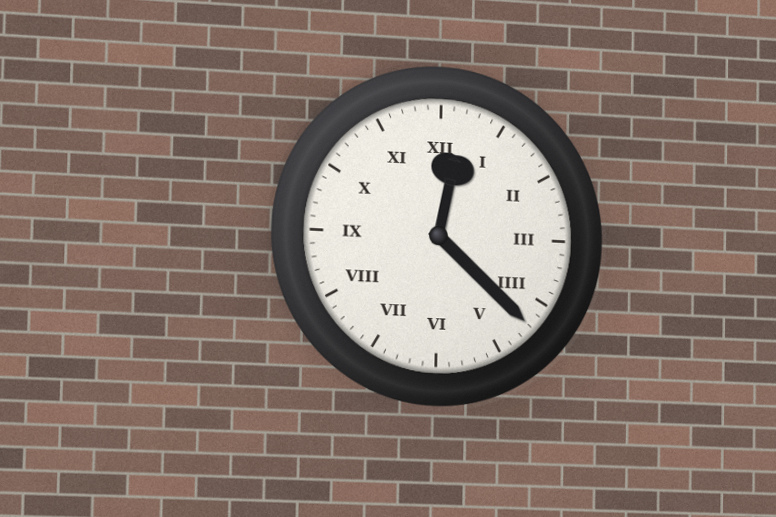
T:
12.22
